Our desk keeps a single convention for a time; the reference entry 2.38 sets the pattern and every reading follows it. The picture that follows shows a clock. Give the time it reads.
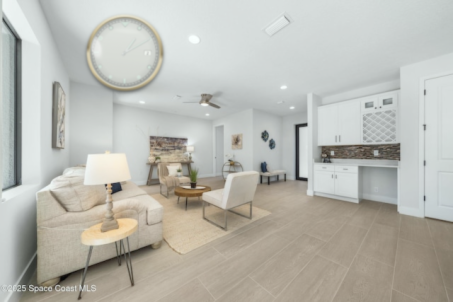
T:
1.10
